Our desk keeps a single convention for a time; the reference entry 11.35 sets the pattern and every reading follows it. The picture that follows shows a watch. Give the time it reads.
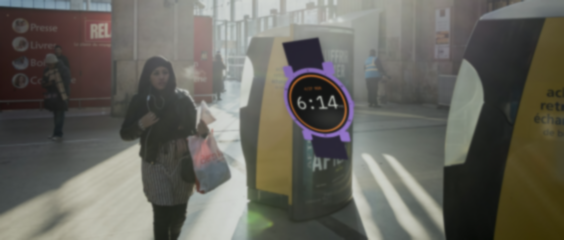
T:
6.14
